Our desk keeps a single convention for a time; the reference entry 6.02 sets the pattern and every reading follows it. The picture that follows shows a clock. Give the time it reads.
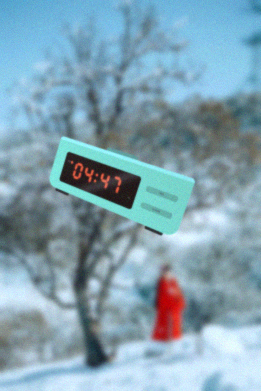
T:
4.47
